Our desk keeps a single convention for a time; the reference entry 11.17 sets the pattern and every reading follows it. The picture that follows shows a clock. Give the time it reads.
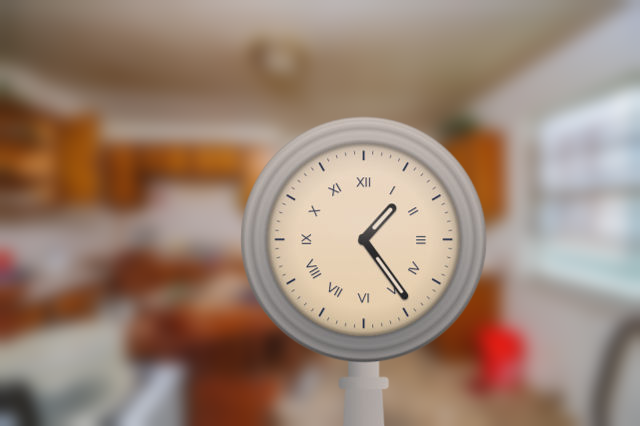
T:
1.24
